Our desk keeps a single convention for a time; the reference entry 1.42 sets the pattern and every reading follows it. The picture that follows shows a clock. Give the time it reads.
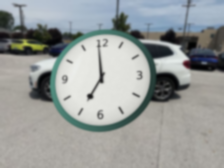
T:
6.59
